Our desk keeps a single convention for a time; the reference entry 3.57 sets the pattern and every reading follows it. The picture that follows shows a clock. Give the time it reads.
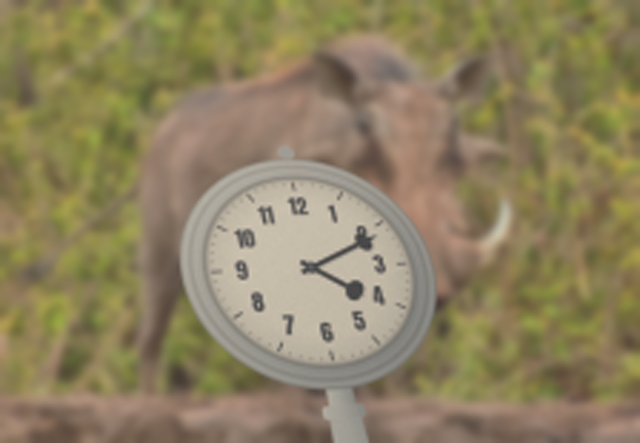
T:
4.11
